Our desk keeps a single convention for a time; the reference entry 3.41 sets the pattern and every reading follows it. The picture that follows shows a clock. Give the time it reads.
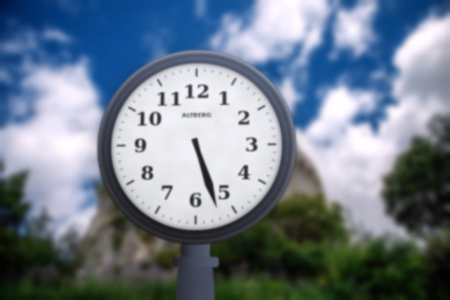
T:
5.27
